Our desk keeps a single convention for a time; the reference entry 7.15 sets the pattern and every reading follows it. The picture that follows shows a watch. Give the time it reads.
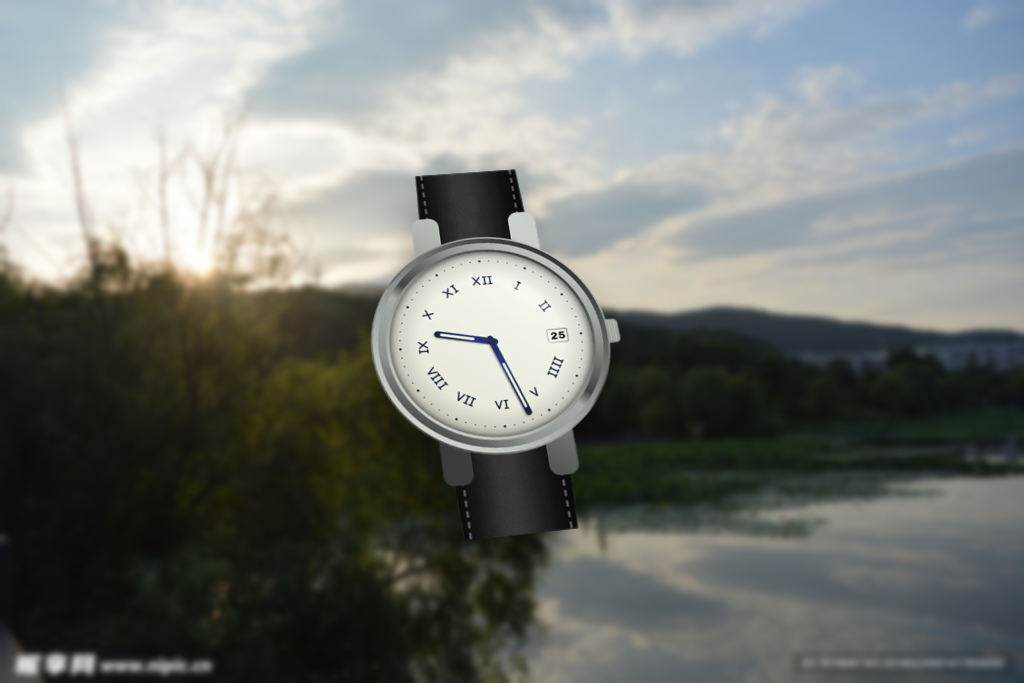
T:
9.27
